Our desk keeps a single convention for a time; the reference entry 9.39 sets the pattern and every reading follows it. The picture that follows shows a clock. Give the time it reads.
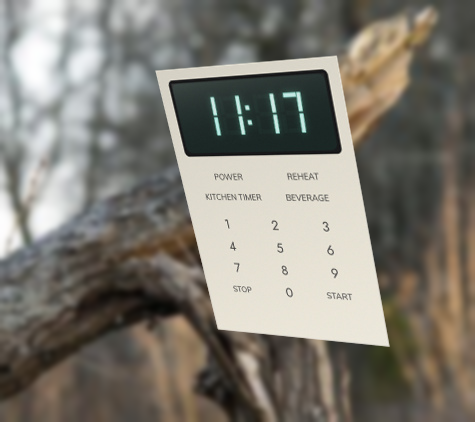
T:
11.17
